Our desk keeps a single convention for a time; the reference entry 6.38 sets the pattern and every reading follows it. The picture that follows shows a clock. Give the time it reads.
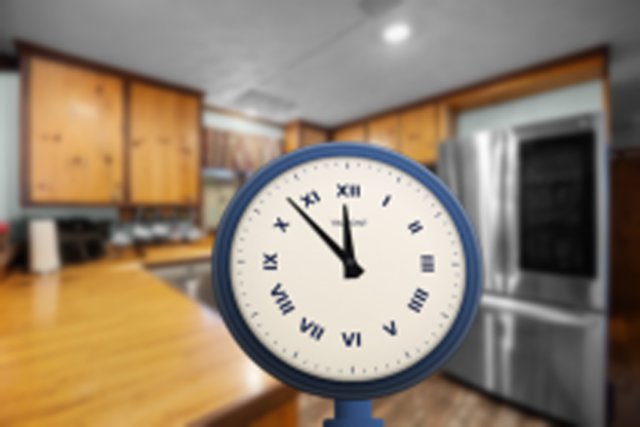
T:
11.53
